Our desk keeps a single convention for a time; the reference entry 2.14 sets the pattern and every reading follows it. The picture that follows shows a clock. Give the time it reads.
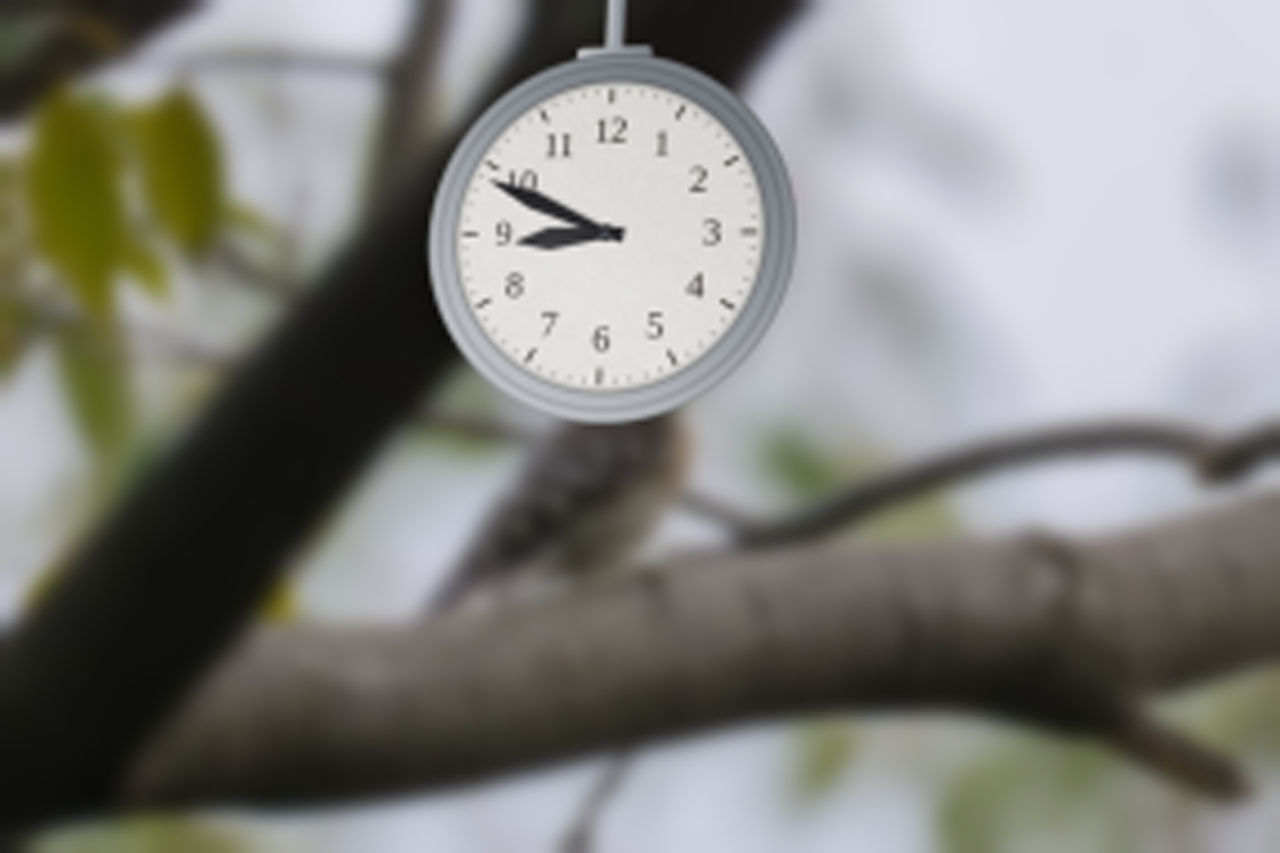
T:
8.49
